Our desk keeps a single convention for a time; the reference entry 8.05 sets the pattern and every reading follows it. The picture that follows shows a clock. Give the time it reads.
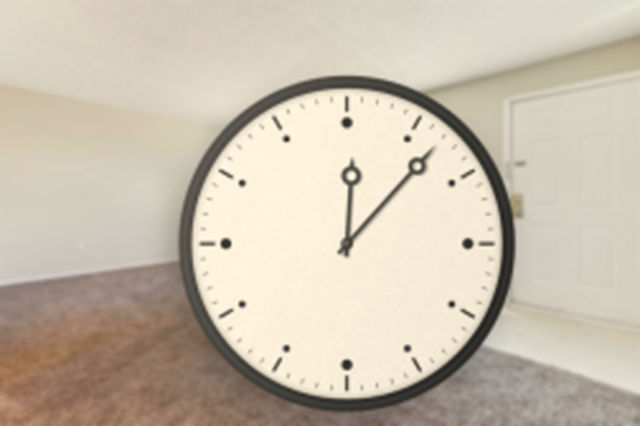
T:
12.07
